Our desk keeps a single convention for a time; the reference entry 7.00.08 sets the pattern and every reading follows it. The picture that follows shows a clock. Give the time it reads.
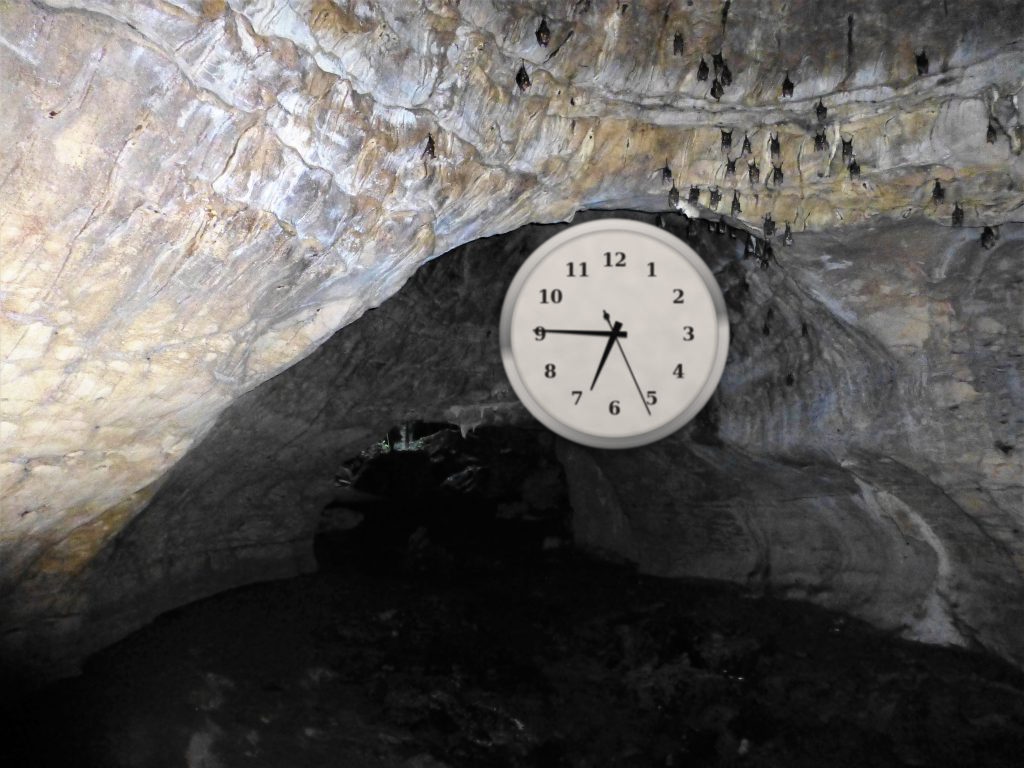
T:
6.45.26
